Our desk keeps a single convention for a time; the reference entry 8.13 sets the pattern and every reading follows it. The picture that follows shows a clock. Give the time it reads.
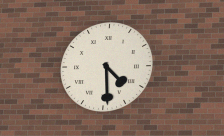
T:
4.29
